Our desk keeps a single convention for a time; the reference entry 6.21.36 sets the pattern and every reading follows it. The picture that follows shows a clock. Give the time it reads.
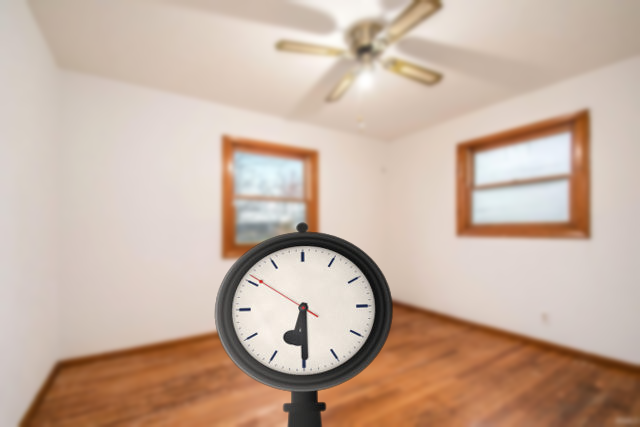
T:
6.29.51
